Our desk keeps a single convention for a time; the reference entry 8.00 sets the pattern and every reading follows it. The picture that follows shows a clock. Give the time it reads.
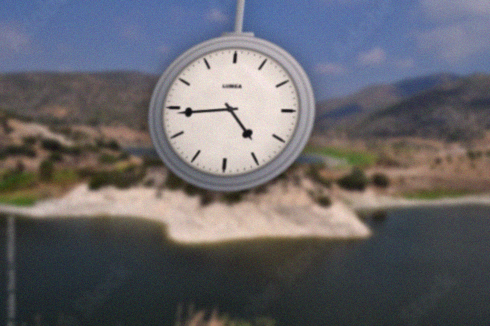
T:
4.44
